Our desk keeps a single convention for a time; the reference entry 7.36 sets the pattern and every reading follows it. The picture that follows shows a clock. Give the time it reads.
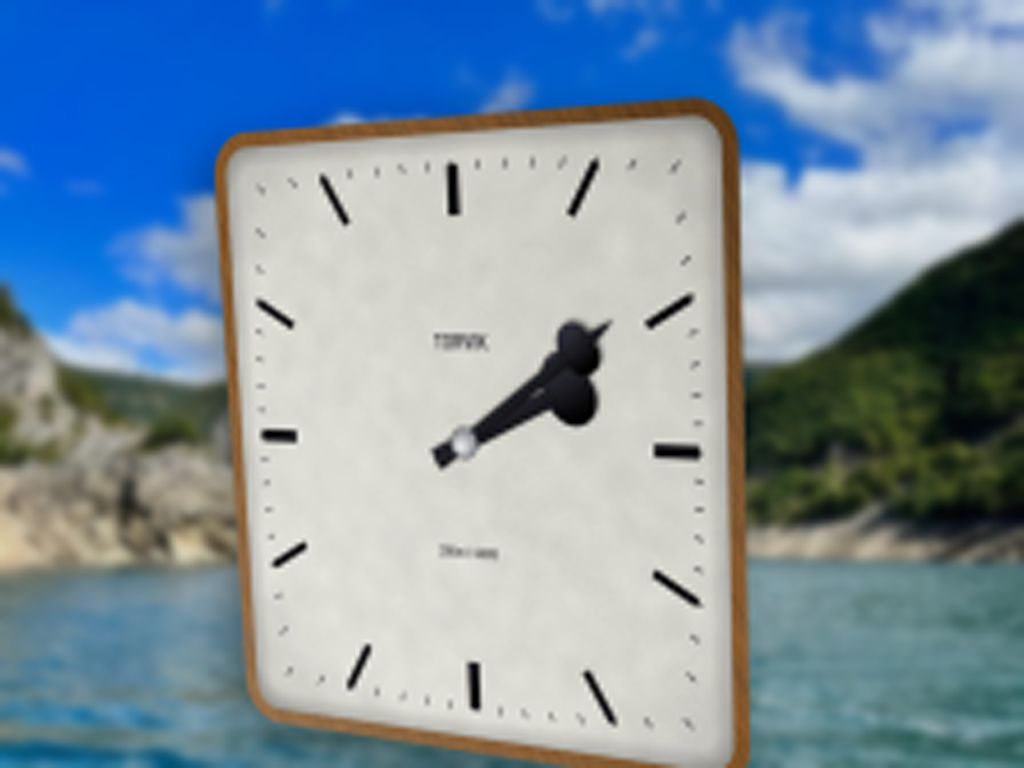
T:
2.09
